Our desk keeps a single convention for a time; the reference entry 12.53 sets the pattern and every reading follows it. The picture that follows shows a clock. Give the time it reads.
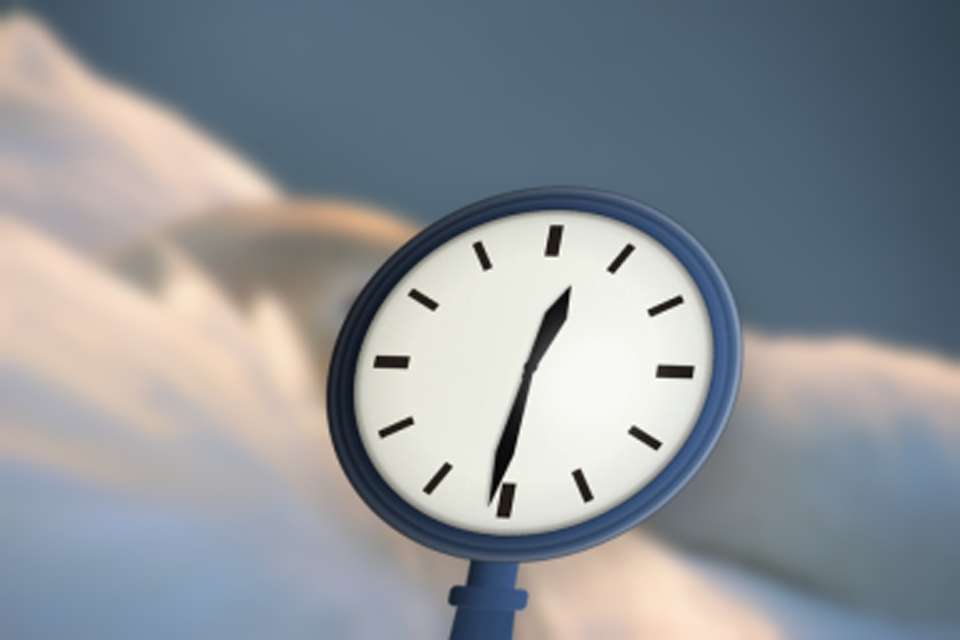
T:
12.31
